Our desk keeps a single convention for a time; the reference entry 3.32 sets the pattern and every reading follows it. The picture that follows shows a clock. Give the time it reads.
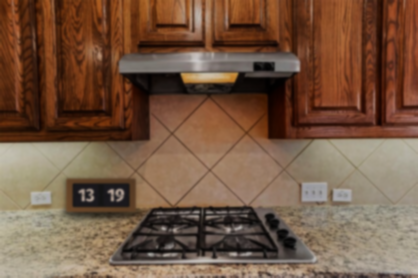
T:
13.19
